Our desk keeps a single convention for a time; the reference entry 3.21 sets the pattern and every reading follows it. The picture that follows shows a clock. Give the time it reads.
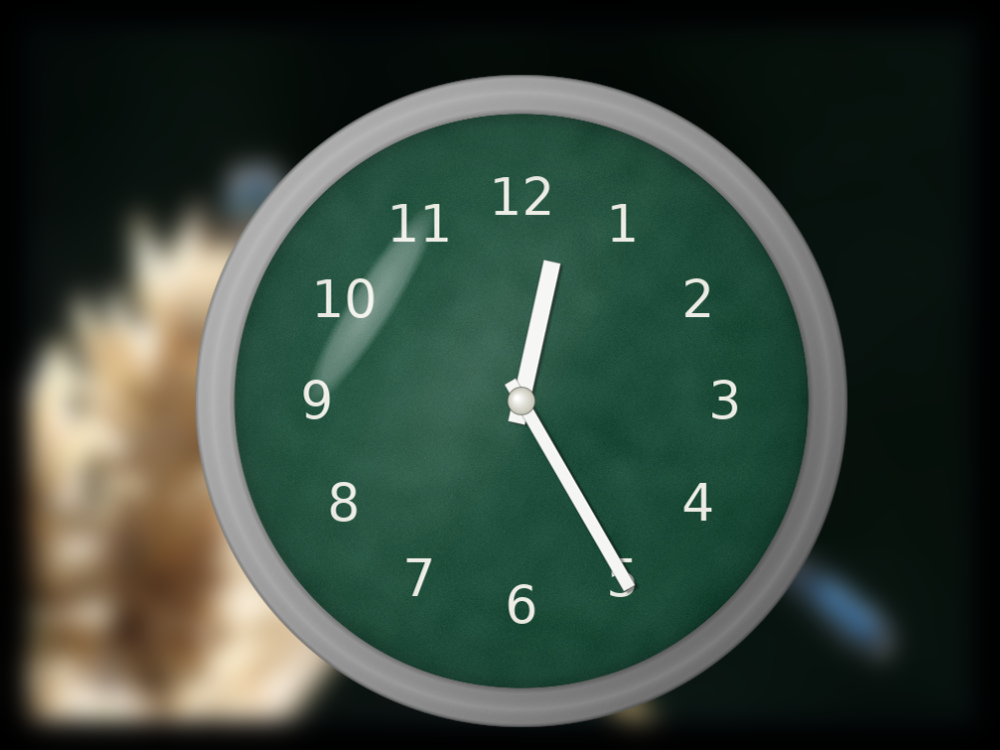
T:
12.25
